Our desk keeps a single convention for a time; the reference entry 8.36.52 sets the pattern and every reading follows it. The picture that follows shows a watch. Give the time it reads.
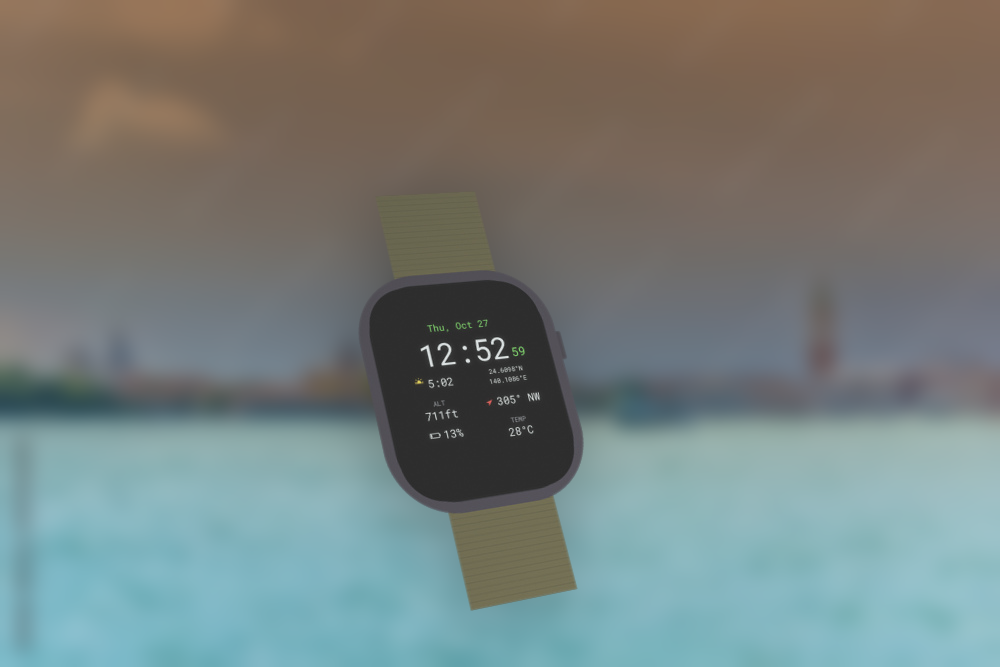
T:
12.52.59
